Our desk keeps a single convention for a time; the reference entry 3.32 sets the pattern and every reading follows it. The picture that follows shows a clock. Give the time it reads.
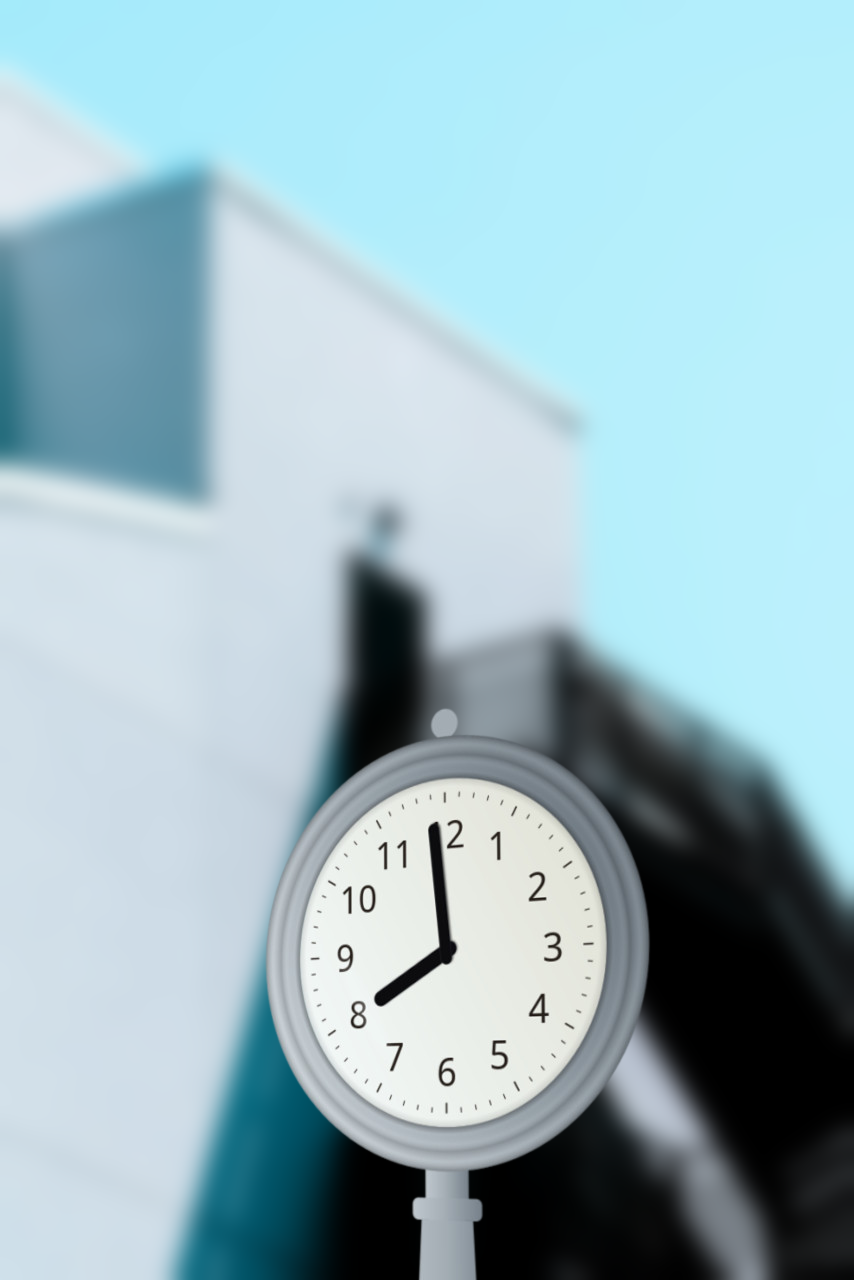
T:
7.59
